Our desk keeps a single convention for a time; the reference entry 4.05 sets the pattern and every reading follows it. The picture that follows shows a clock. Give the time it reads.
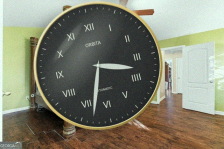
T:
3.33
